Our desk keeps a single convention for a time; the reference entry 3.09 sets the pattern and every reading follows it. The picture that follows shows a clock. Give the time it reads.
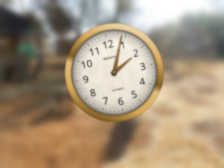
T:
2.04
